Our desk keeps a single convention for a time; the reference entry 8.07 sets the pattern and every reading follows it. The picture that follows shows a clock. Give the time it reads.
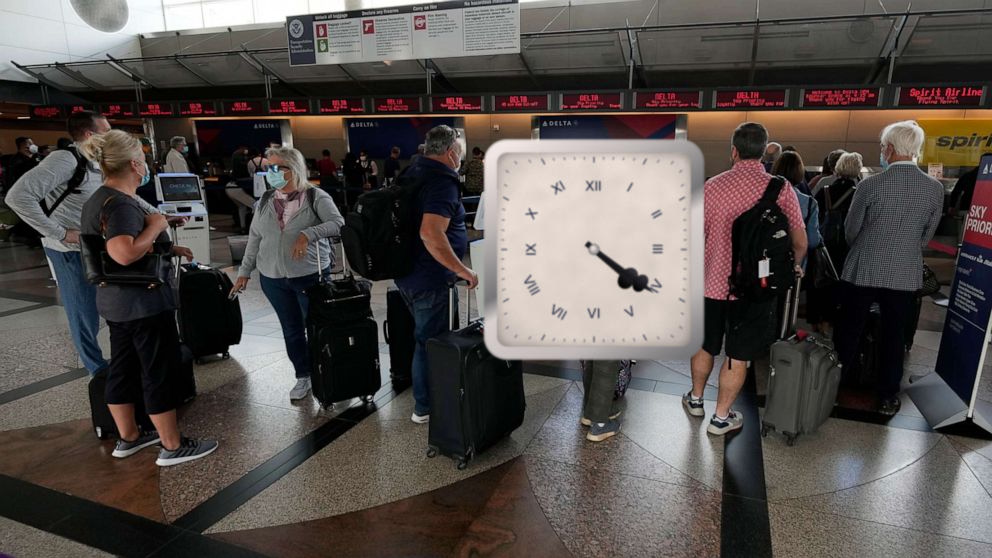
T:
4.21
